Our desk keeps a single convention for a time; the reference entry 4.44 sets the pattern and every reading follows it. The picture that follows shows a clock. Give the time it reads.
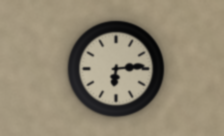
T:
6.14
